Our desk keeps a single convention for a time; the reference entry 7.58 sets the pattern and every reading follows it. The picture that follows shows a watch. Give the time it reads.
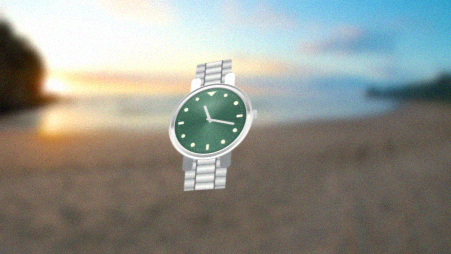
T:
11.18
